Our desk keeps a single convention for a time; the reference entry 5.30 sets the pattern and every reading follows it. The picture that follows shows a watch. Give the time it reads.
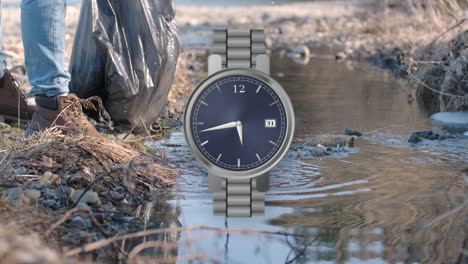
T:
5.43
